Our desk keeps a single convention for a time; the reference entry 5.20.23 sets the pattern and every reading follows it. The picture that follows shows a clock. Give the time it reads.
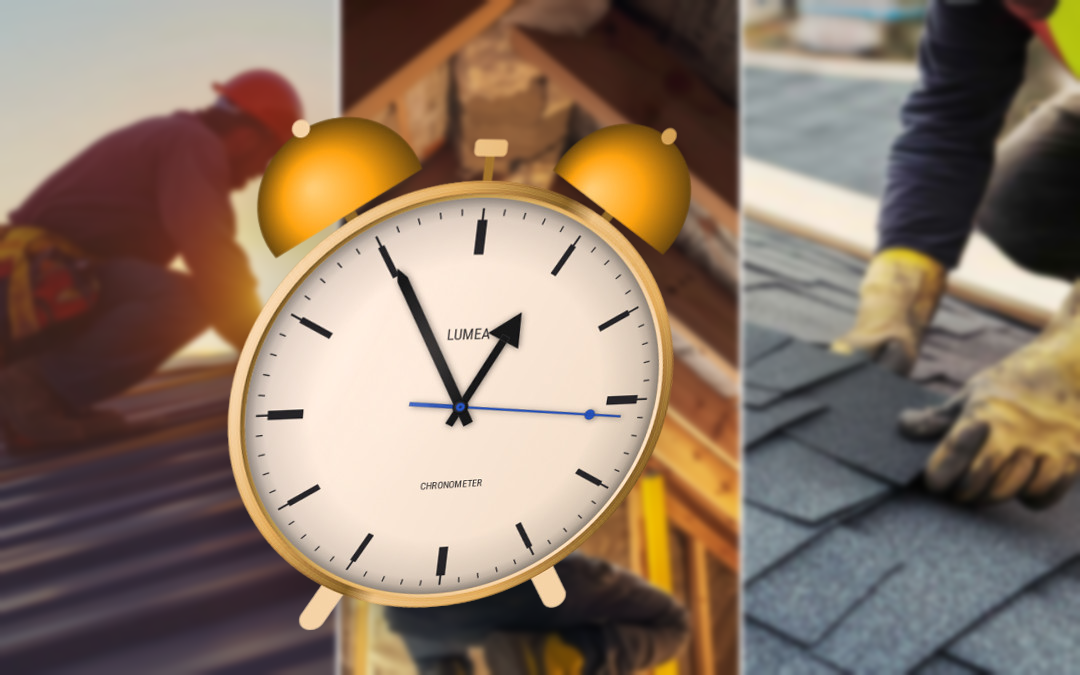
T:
12.55.16
